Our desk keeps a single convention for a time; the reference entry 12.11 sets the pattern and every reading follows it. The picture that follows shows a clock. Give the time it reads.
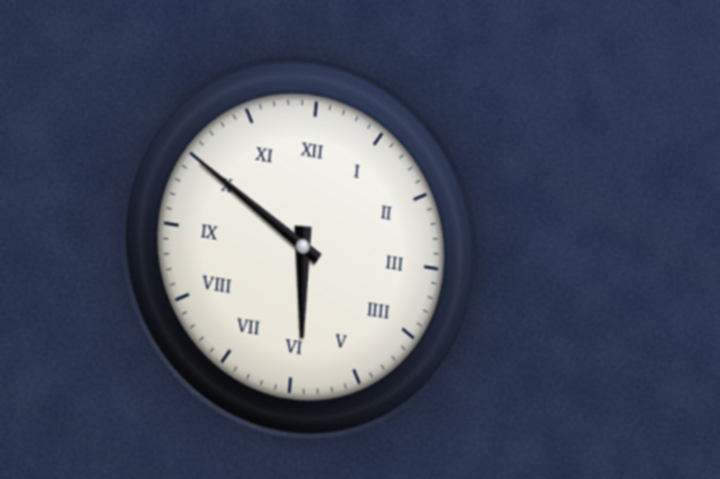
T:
5.50
